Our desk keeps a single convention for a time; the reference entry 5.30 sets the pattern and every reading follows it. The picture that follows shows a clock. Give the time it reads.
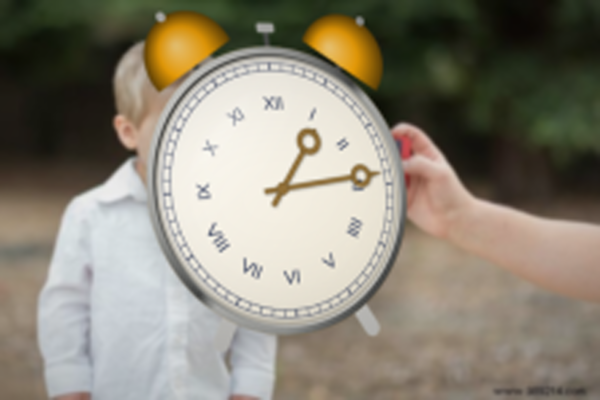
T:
1.14
